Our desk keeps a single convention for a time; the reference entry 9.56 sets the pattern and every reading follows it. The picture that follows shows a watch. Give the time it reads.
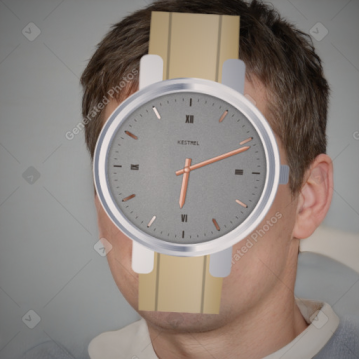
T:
6.11
